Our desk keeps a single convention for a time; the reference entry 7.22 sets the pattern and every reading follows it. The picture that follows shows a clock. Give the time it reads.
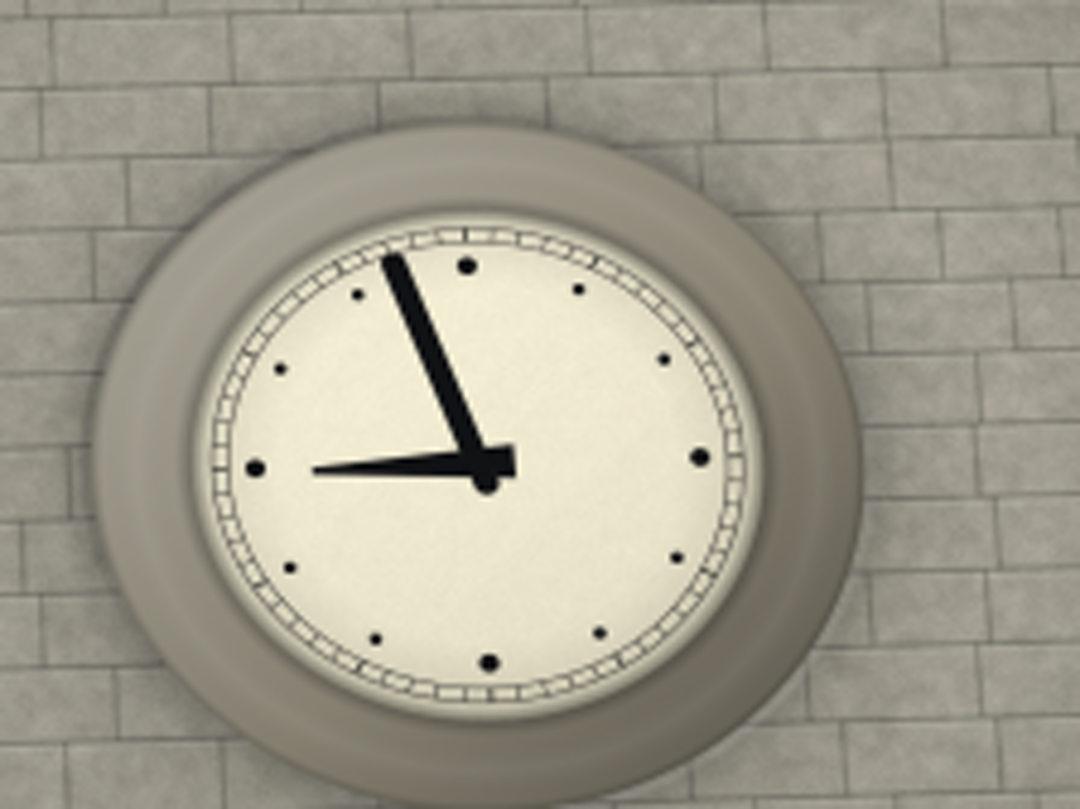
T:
8.57
